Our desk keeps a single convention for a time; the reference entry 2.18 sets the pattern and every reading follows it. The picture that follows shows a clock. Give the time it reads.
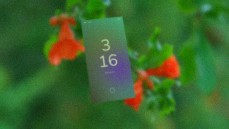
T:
3.16
